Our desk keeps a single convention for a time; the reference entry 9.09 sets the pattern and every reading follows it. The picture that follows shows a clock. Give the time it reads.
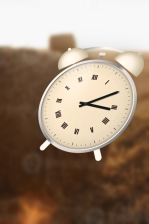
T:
3.10
